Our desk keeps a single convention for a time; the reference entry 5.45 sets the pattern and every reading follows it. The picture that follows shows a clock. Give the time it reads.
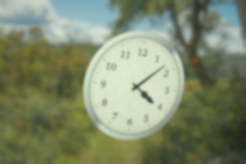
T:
4.08
